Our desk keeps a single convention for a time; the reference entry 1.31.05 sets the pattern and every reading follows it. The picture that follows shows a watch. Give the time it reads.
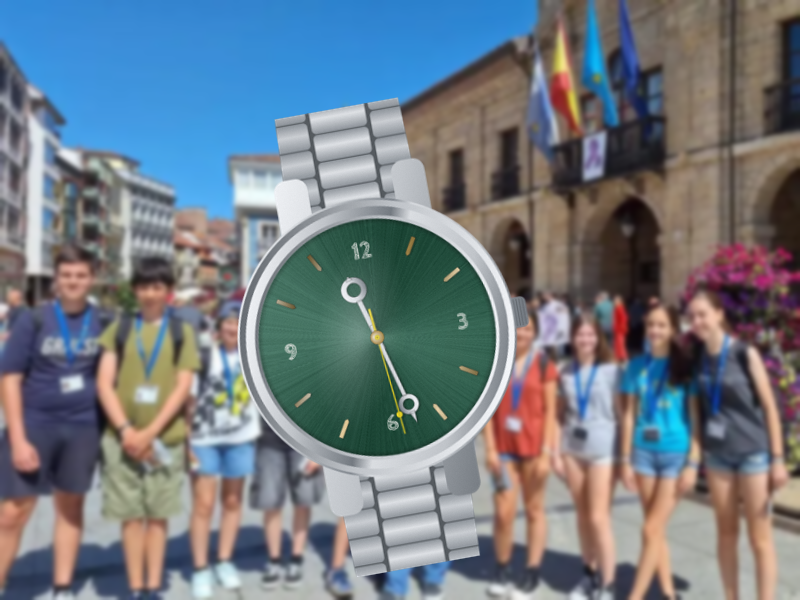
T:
11.27.29
